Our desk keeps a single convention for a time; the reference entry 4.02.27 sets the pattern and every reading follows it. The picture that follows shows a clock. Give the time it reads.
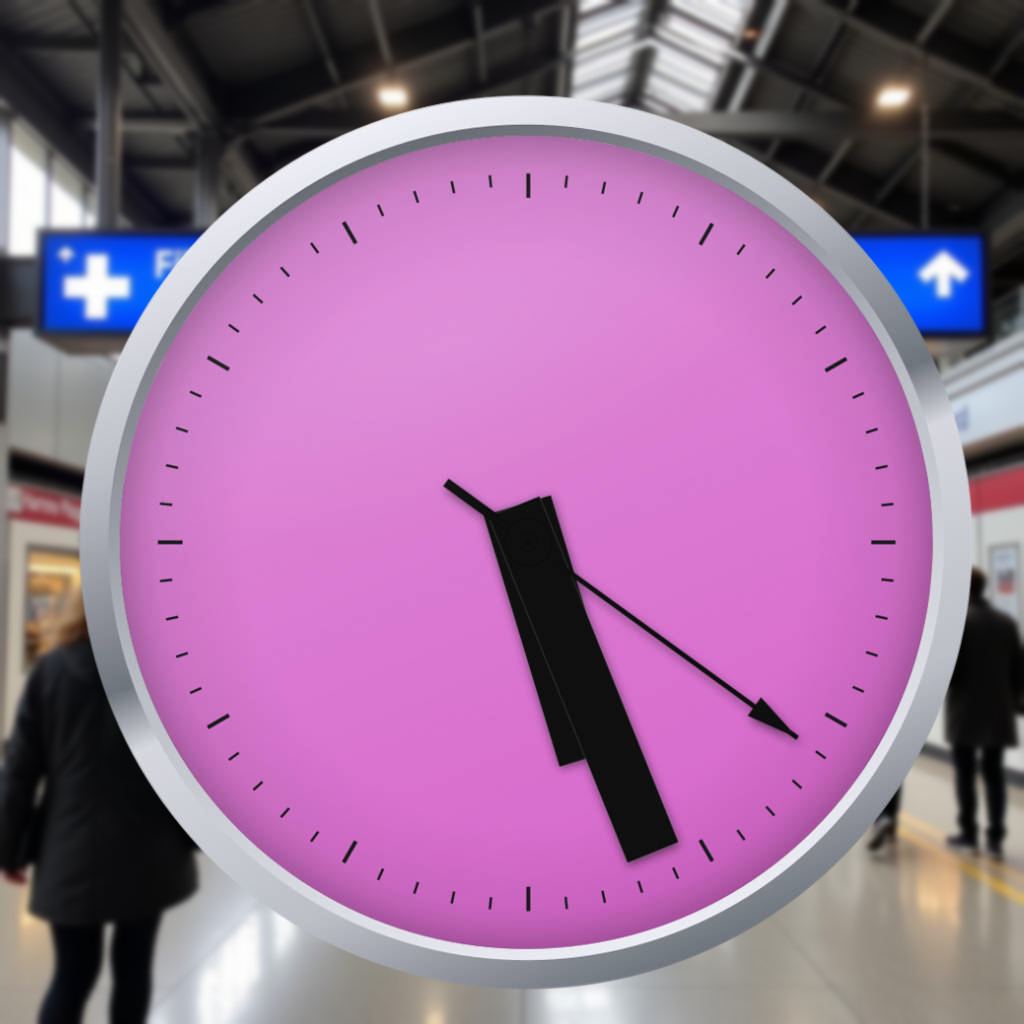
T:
5.26.21
